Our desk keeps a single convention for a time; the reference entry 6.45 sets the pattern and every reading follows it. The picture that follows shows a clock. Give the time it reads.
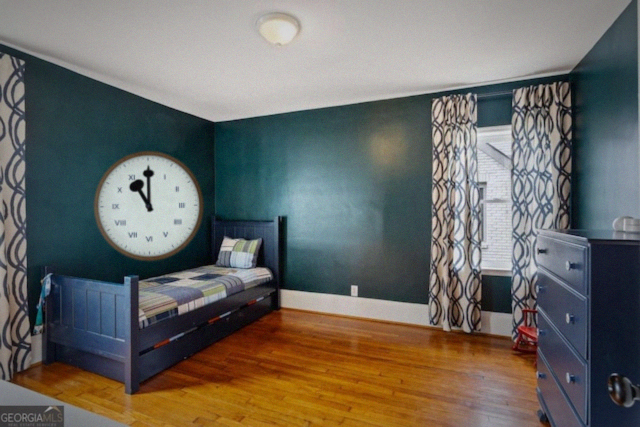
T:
11.00
